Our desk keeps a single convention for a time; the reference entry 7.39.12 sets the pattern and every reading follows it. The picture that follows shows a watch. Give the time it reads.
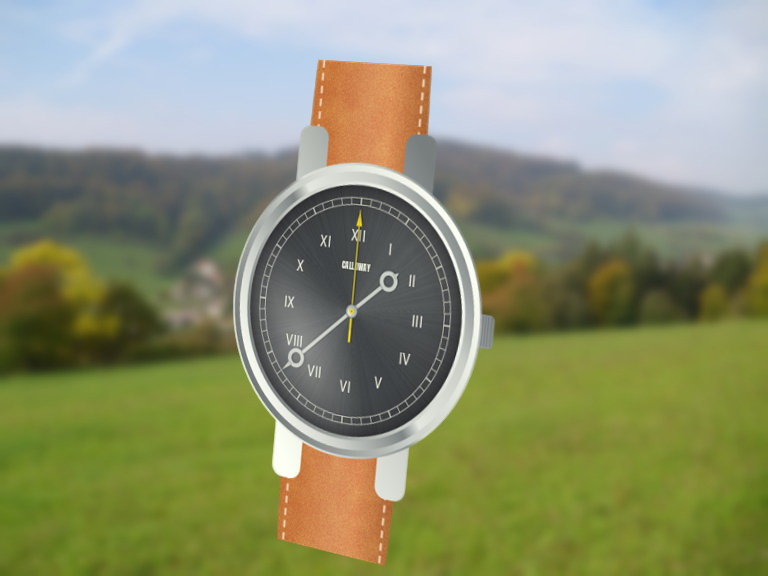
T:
1.38.00
